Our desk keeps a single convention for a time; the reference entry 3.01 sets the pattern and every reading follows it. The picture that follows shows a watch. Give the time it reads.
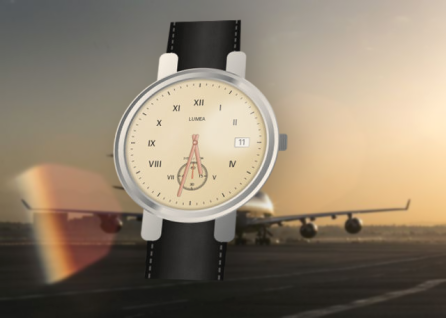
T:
5.32
